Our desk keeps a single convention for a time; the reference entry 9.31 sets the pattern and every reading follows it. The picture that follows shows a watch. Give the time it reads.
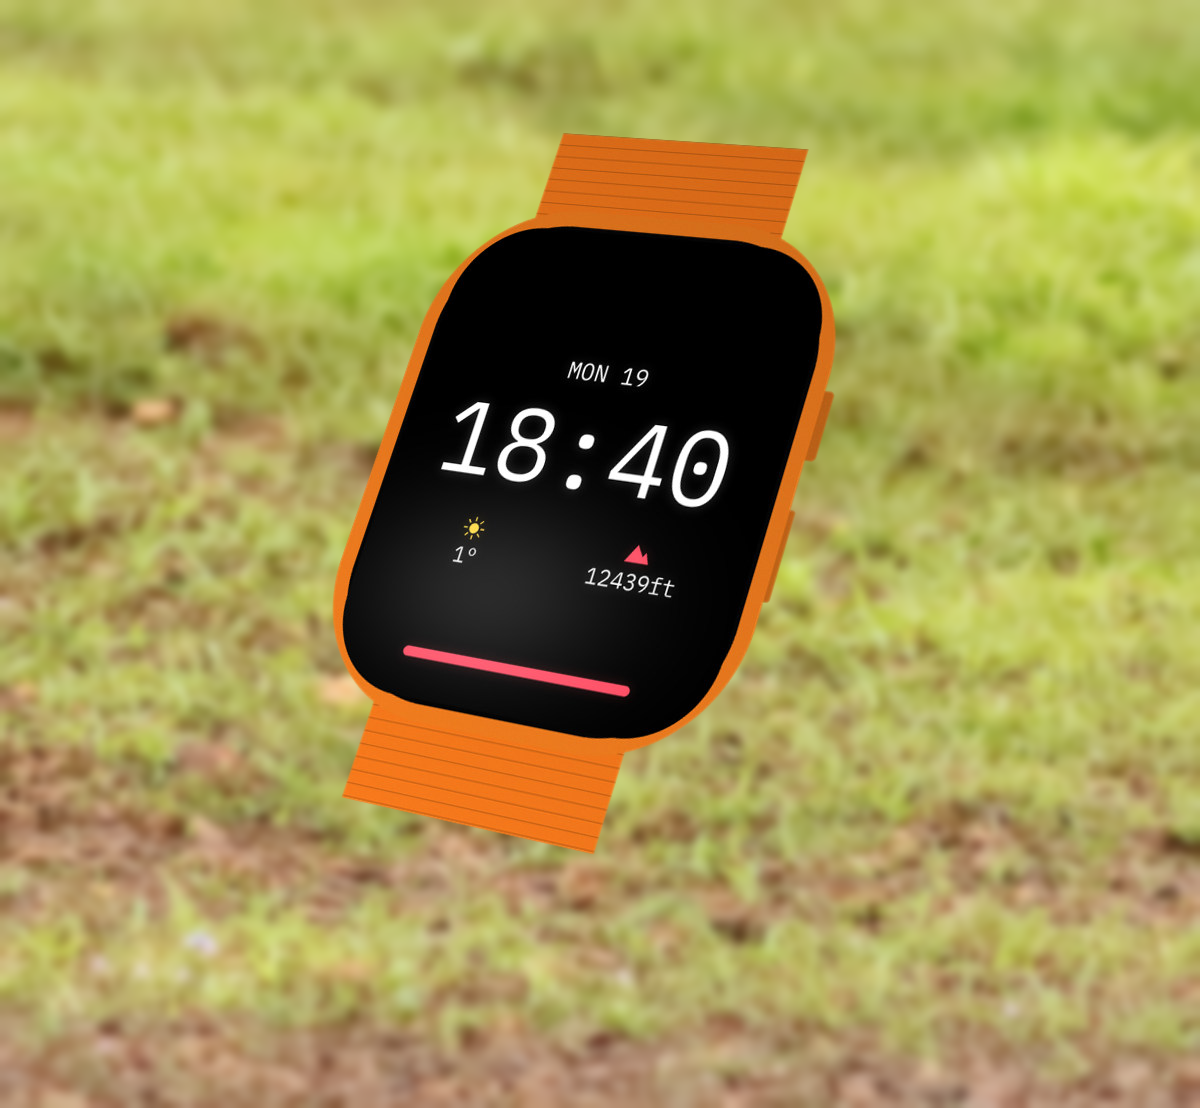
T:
18.40
